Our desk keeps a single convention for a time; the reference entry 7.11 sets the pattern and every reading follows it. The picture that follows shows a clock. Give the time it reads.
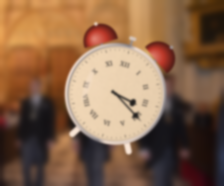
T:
3.20
